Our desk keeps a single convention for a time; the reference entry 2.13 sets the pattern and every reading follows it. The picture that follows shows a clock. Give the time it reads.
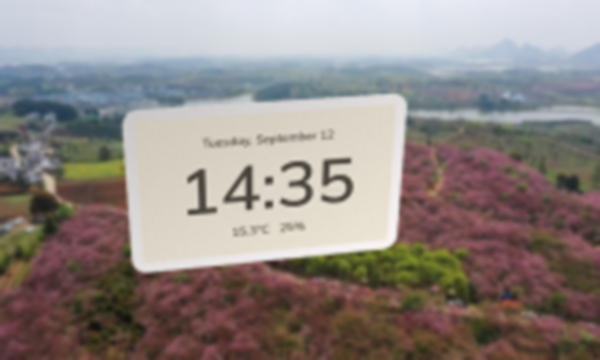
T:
14.35
